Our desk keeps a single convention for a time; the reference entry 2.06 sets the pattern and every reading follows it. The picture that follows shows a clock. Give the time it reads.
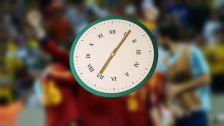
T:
7.06
